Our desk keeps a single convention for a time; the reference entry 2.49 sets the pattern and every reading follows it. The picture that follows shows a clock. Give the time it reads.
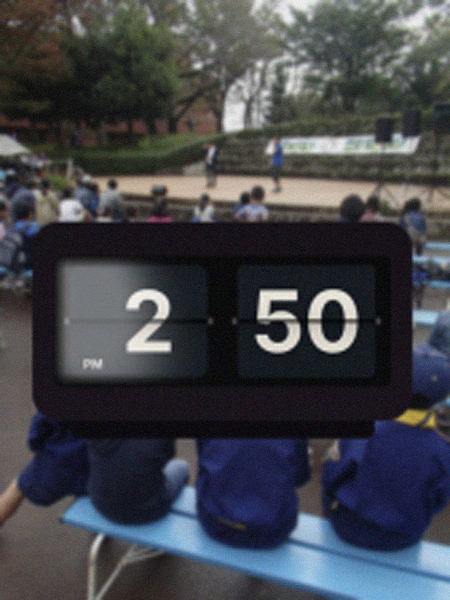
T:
2.50
